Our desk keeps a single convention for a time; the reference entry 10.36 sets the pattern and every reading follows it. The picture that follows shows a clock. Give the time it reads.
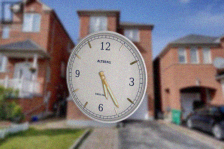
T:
5.24
